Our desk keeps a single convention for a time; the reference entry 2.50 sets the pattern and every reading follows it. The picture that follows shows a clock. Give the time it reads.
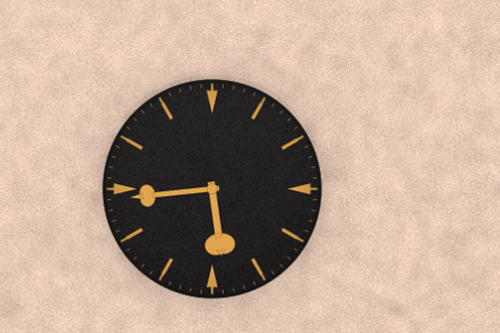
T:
5.44
